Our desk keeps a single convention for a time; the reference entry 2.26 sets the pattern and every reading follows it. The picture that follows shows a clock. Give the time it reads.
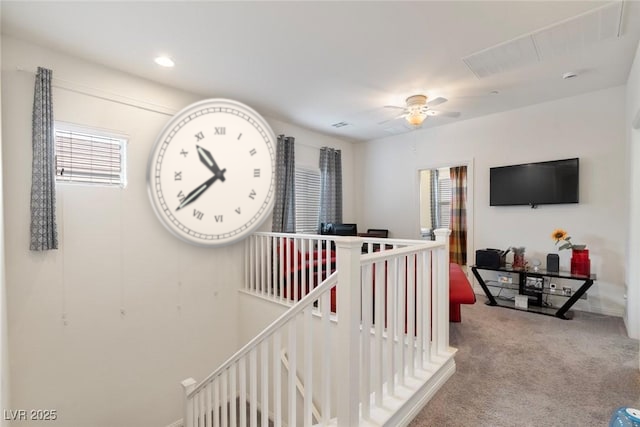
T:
10.39
